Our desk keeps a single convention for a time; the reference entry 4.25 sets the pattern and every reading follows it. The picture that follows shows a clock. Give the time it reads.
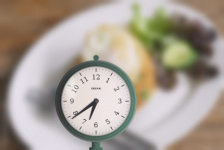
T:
6.39
